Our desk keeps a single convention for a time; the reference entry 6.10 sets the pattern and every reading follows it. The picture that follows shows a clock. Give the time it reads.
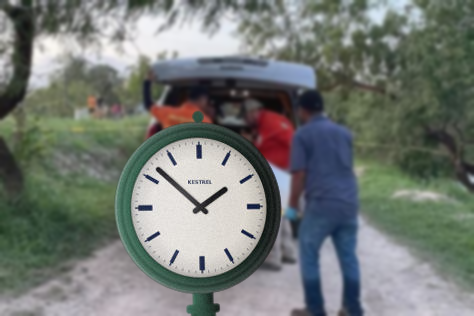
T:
1.52
